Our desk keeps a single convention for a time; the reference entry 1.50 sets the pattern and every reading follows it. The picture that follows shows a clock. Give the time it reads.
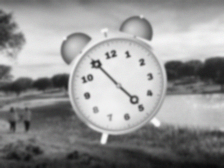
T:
4.55
